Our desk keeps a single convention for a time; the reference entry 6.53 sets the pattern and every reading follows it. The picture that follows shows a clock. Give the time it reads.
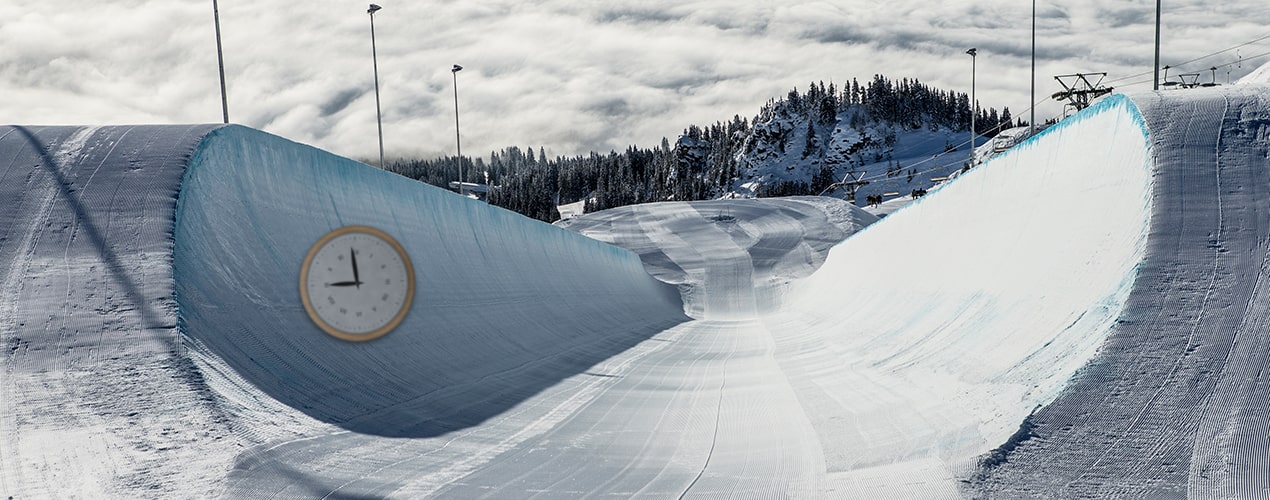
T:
8.59
